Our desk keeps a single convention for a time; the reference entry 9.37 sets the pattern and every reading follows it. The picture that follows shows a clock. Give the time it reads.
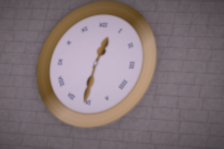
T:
12.31
